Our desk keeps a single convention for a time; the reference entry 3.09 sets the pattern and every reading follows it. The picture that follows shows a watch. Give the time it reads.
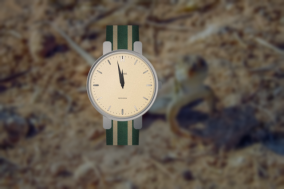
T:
11.58
